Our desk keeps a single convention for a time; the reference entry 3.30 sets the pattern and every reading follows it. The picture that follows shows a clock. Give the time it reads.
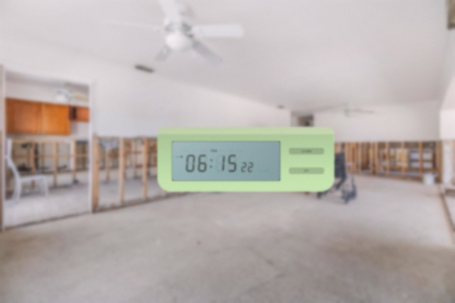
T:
6.15
